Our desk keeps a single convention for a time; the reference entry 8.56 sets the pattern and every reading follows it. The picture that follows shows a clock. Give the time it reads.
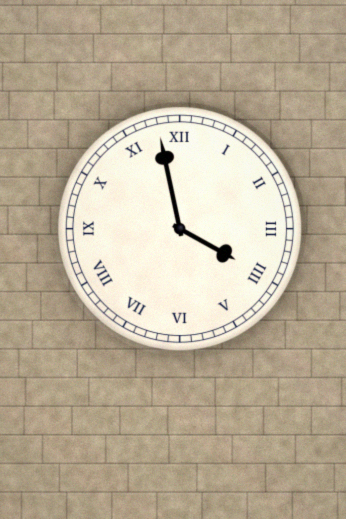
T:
3.58
